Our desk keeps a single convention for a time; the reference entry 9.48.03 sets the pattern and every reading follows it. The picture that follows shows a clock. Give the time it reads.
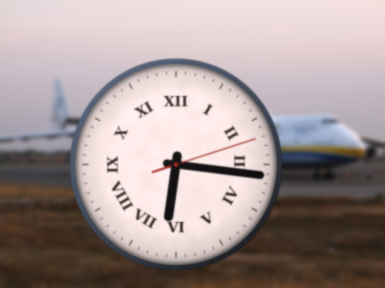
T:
6.16.12
